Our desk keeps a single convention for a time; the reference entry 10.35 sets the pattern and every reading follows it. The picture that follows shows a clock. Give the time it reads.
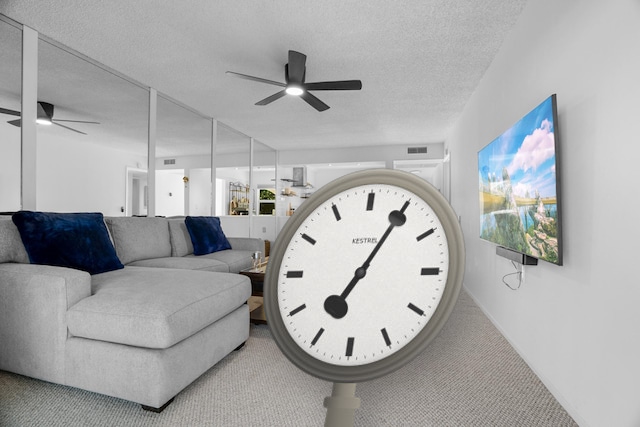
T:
7.05
